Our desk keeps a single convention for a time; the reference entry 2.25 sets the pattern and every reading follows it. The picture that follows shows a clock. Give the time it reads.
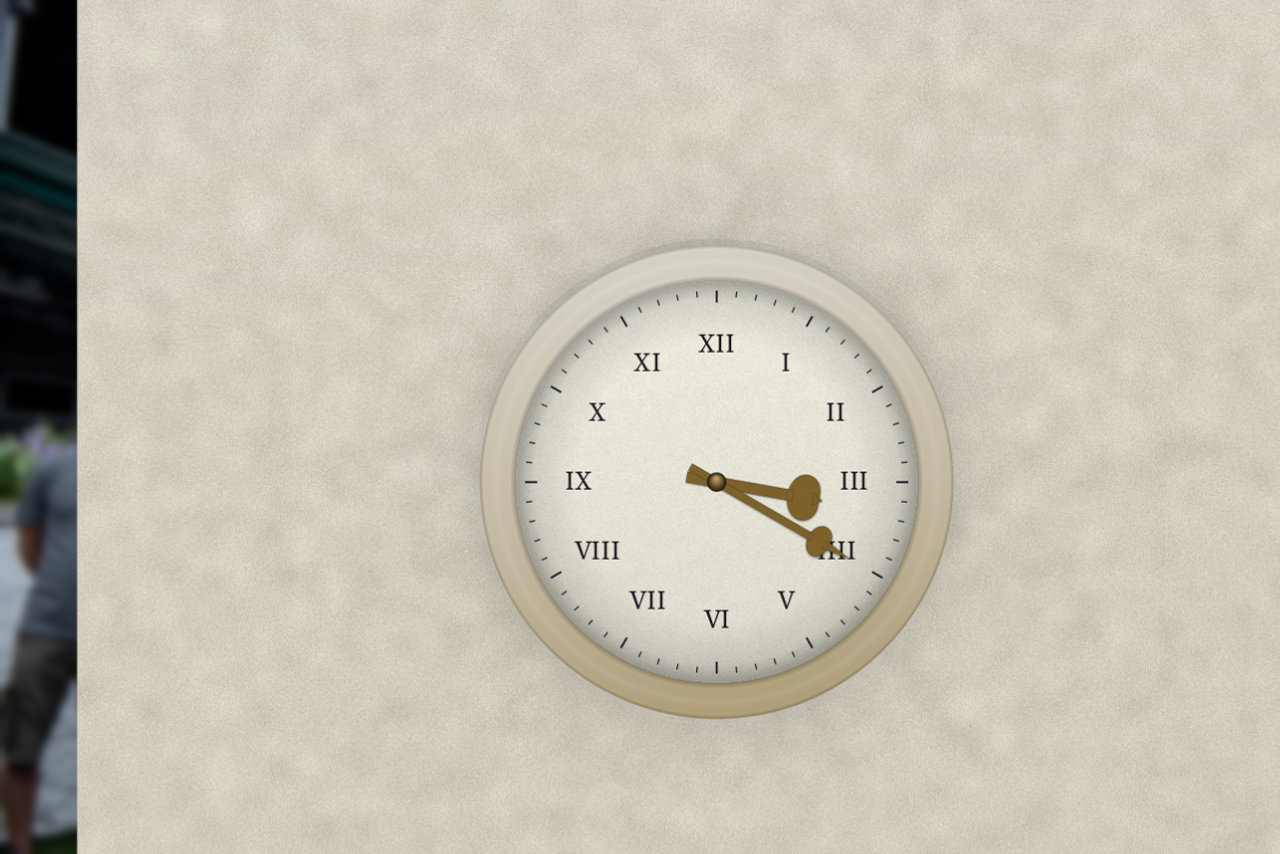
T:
3.20
